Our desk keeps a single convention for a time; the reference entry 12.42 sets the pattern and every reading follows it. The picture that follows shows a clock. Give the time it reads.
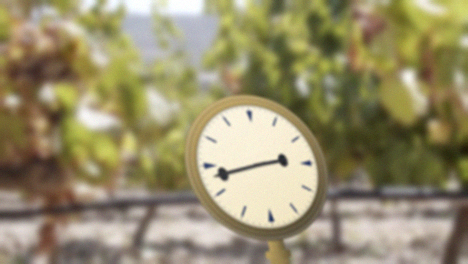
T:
2.43
